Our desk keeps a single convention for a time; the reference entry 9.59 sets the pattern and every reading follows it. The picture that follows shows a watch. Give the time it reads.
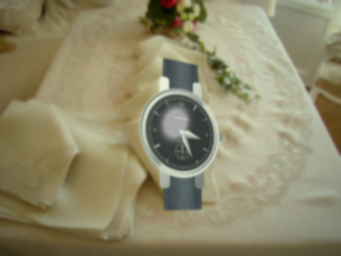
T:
3.26
